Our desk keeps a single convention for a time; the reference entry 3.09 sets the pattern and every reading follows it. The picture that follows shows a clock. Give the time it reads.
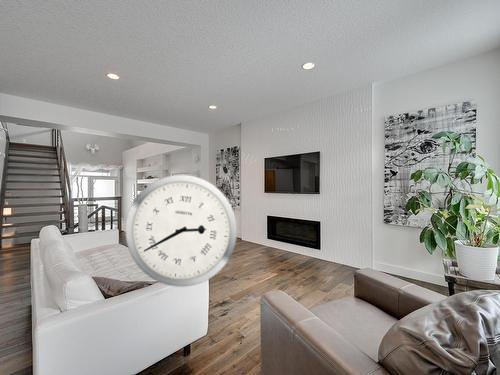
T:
2.39
